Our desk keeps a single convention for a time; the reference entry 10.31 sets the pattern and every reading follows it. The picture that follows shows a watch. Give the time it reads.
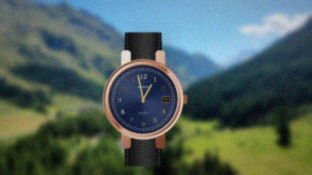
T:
12.58
